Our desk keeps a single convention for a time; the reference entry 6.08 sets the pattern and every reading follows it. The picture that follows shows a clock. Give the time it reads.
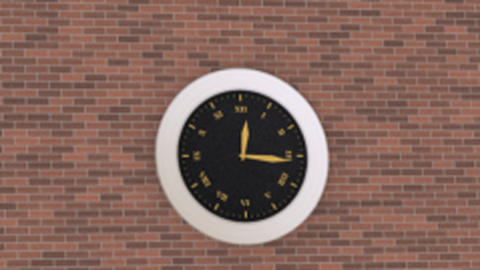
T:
12.16
